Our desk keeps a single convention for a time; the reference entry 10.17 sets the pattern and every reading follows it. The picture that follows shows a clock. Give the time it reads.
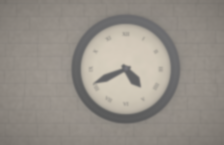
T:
4.41
